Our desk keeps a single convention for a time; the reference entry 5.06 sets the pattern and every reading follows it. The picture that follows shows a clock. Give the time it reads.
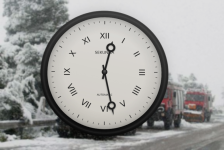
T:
12.28
